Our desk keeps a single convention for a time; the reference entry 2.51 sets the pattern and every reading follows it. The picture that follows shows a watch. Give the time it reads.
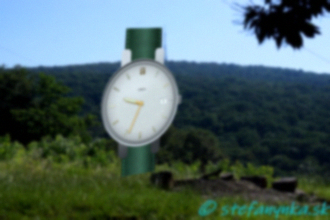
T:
9.34
